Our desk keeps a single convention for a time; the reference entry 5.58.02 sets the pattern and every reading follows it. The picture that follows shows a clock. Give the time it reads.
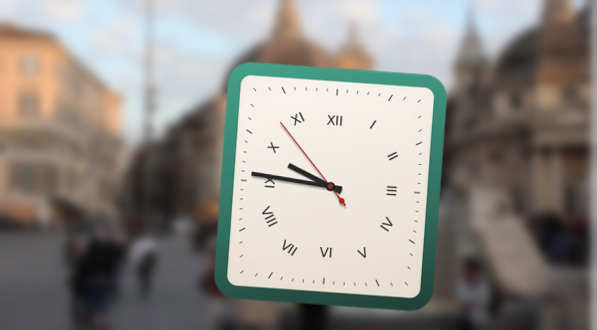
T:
9.45.53
